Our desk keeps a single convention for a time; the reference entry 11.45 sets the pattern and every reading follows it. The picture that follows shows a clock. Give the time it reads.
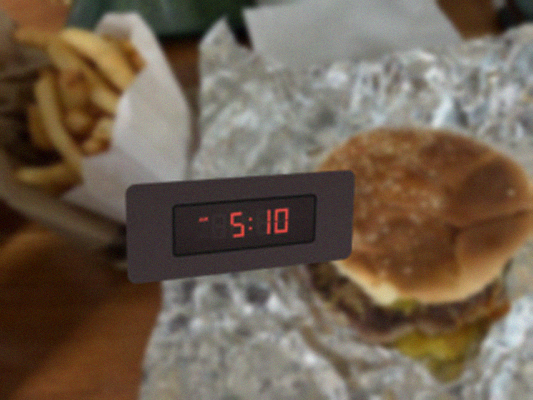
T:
5.10
